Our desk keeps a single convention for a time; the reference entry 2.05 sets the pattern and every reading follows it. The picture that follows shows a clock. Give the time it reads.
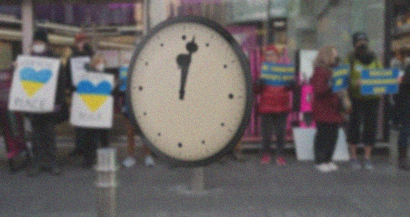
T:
12.02
